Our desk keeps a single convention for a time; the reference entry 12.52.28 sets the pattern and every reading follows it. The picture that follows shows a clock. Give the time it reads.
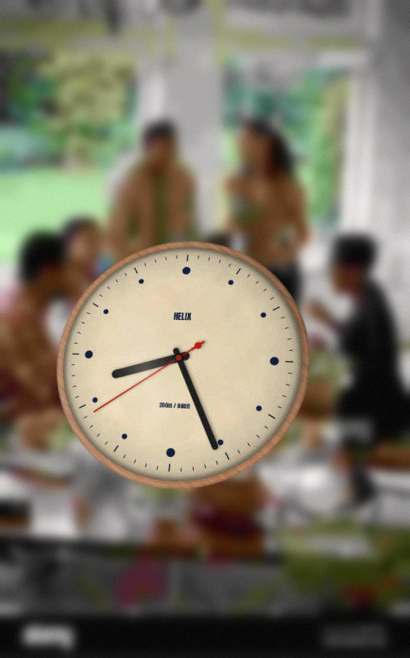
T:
8.25.39
